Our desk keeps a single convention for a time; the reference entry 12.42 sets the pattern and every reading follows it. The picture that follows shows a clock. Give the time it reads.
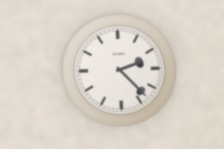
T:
2.23
